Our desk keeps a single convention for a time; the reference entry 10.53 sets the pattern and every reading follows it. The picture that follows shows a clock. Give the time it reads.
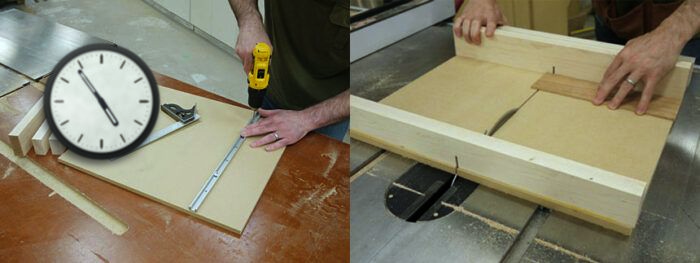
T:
4.54
